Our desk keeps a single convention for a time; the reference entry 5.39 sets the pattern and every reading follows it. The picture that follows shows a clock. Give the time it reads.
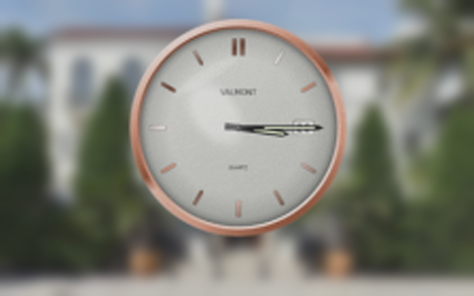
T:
3.15
